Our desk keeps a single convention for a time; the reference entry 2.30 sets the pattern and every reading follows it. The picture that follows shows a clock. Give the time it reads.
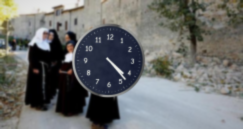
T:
4.23
